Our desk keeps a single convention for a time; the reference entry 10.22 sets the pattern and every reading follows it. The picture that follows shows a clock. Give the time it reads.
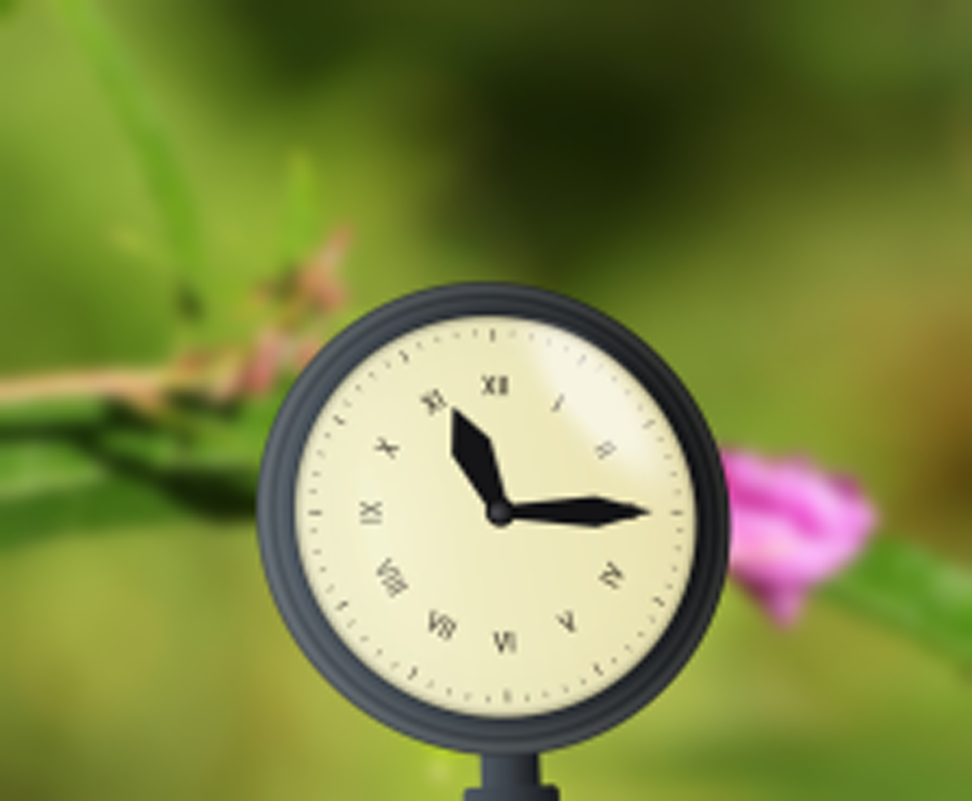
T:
11.15
